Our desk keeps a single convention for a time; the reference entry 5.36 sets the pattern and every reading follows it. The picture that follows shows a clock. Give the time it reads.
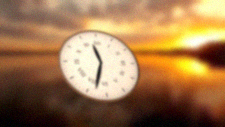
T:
11.33
